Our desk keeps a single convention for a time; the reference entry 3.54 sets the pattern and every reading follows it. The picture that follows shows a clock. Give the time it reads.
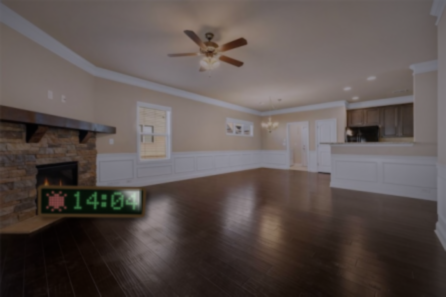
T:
14.04
